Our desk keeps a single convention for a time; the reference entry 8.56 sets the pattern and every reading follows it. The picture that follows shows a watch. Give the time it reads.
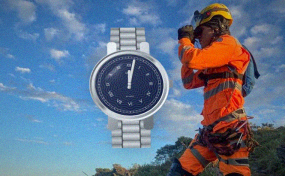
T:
12.02
